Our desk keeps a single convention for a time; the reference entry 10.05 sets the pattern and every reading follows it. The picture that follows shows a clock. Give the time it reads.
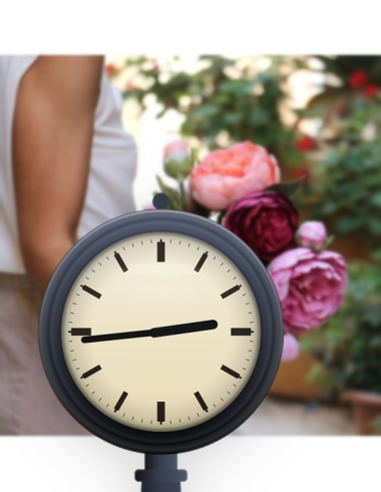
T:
2.44
